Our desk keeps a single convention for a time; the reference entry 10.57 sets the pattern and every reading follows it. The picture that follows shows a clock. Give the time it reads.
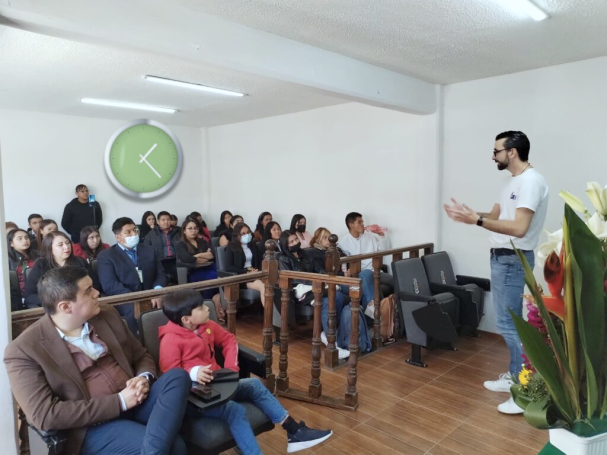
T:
1.23
